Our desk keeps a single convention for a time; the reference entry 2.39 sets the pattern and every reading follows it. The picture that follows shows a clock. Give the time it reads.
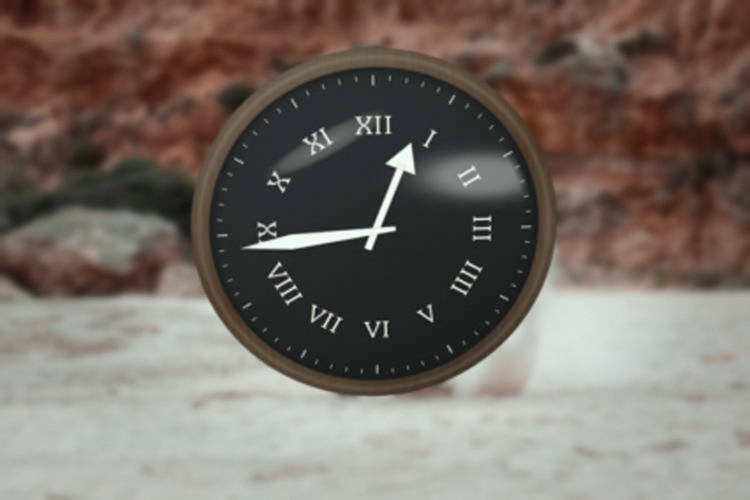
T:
12.44
